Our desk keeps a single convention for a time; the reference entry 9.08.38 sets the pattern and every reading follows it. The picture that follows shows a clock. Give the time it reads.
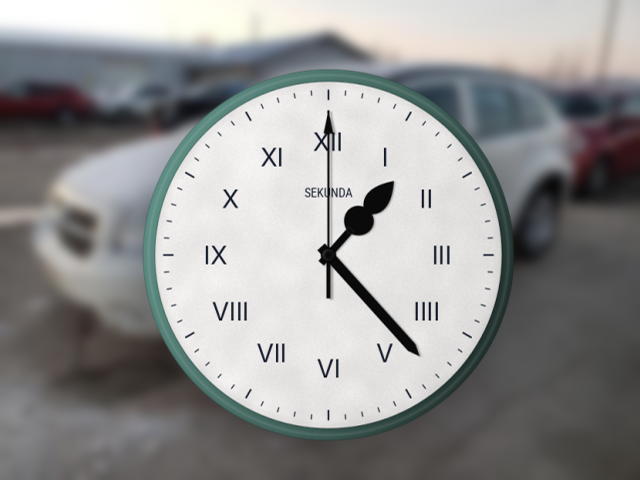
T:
1.23.00
